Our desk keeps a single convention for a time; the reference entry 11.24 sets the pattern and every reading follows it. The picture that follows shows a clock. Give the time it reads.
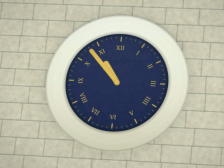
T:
10.53
